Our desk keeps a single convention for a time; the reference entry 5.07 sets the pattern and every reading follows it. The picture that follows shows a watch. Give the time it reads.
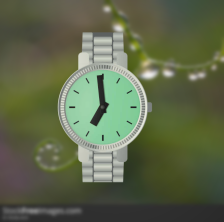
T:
6.59
